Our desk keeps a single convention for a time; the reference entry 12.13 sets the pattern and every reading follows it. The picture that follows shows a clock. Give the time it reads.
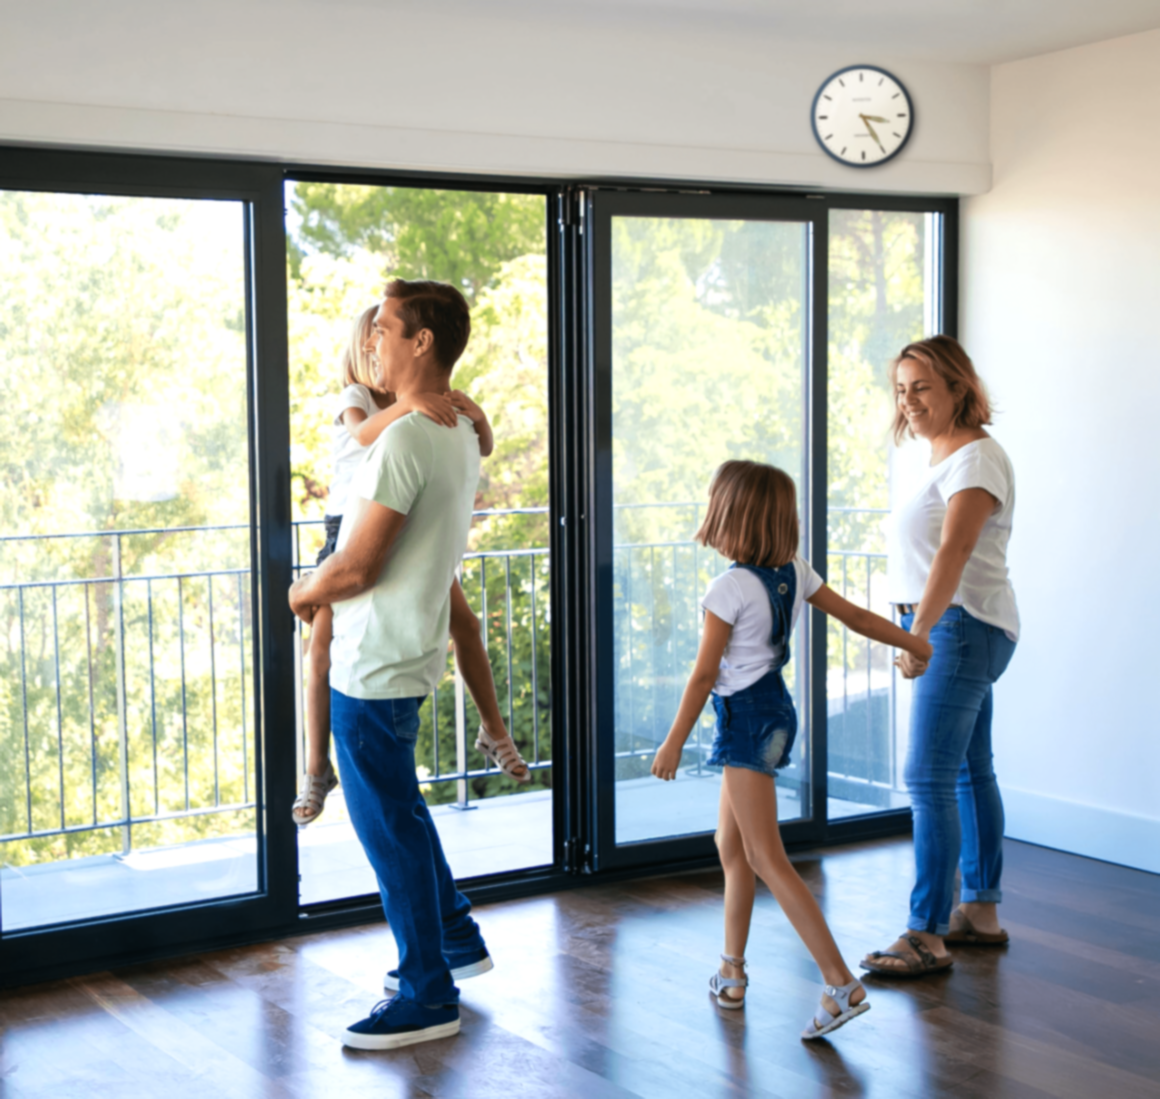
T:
3.25
